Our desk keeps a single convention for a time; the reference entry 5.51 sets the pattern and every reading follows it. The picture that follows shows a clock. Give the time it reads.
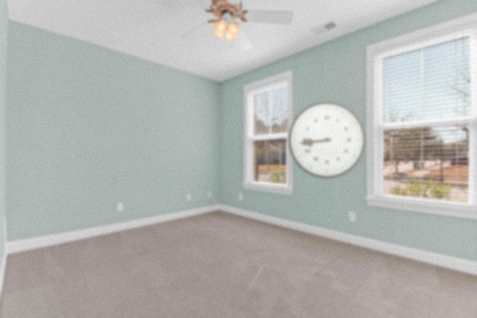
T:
8.44
